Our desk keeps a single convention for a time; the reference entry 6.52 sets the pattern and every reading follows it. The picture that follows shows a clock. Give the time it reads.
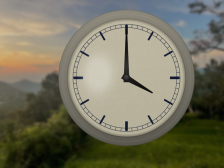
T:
4.00
